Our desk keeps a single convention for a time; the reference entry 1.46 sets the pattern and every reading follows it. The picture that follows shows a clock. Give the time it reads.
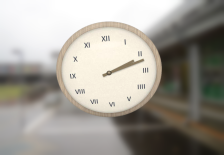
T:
2.12
